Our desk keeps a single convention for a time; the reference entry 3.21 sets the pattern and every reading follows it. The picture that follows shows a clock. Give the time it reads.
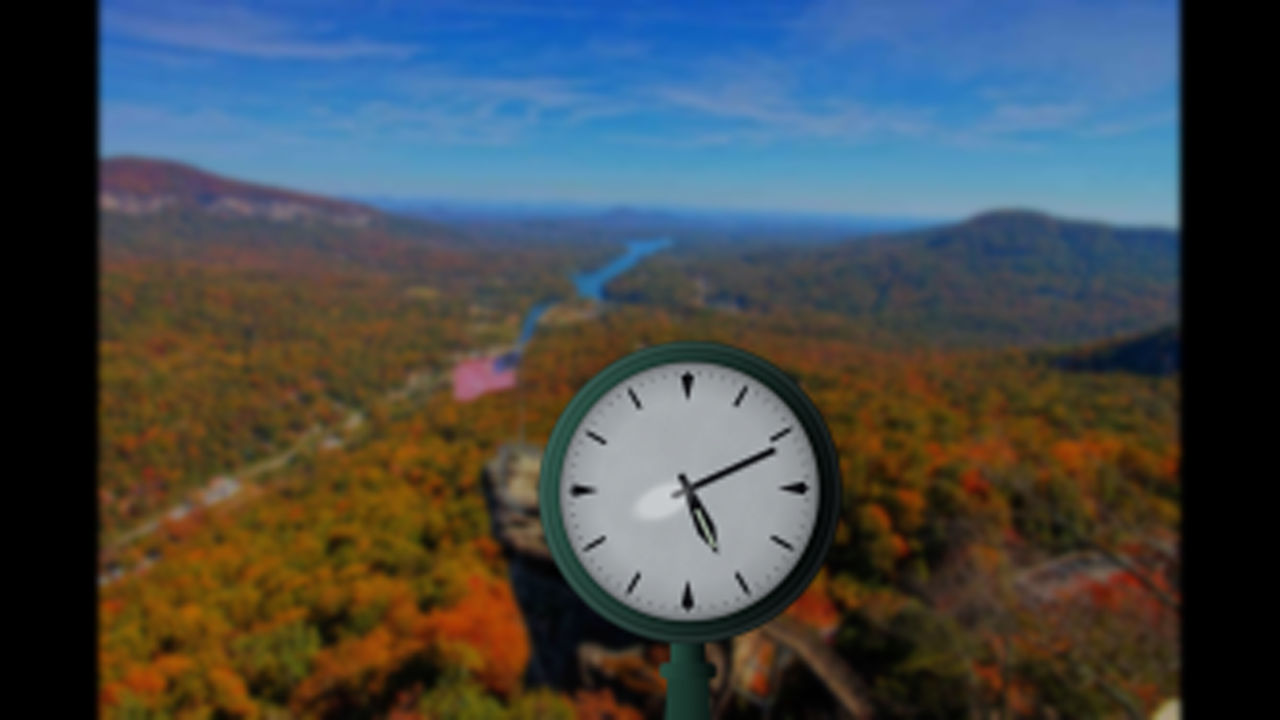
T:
5.11
